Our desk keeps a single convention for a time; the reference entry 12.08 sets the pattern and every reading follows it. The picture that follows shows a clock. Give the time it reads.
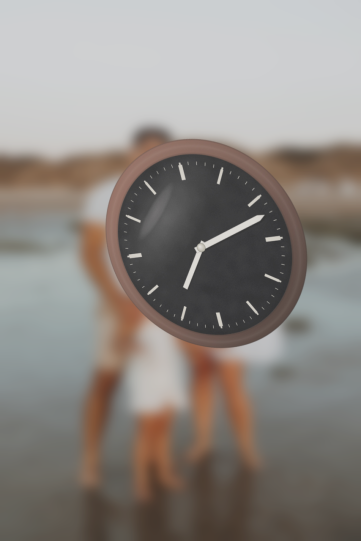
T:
7.12
